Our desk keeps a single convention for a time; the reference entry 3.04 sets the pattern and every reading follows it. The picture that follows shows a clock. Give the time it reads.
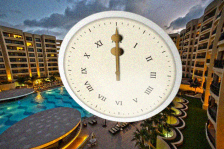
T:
12.00
